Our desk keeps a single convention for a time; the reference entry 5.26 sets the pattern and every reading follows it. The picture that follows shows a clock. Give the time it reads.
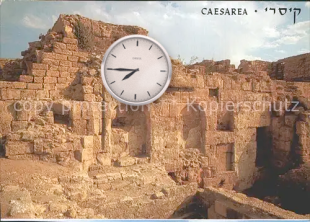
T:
7.45
